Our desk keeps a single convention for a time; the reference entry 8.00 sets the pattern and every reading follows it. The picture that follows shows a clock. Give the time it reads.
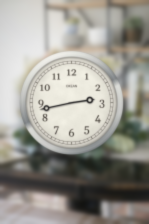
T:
2.43
